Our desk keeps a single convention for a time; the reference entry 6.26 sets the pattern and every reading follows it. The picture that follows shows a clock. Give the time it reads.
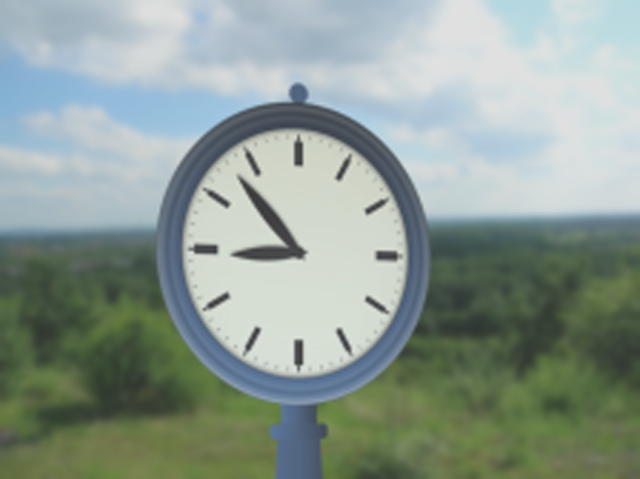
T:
8.53
